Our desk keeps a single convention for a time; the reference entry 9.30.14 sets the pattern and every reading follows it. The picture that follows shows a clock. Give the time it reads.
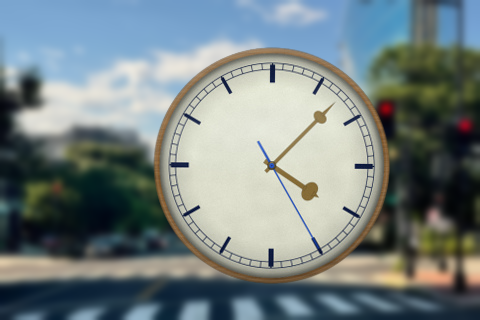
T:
4.07.25
